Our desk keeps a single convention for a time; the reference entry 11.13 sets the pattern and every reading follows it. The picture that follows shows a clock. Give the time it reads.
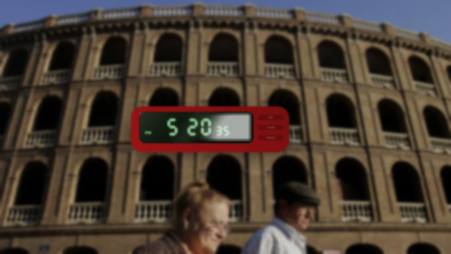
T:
5.20
